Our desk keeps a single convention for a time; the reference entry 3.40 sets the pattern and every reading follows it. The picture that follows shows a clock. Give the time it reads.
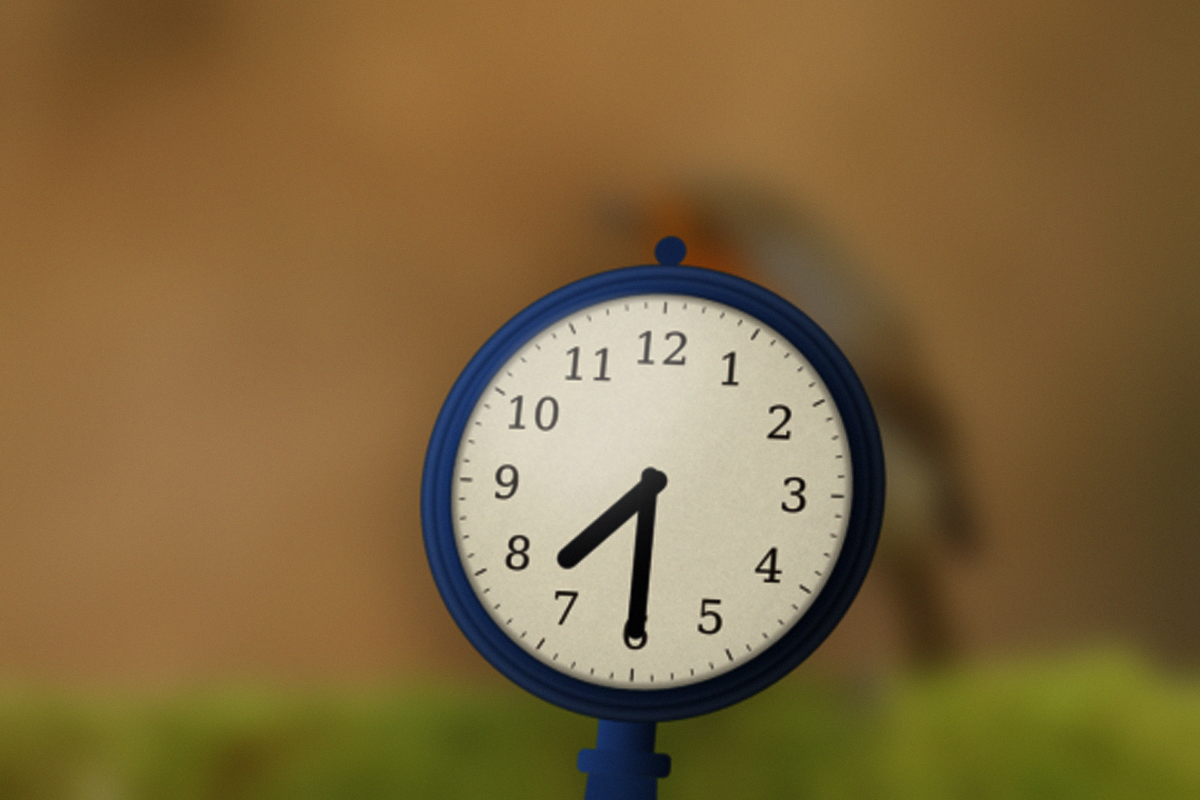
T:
7.30
